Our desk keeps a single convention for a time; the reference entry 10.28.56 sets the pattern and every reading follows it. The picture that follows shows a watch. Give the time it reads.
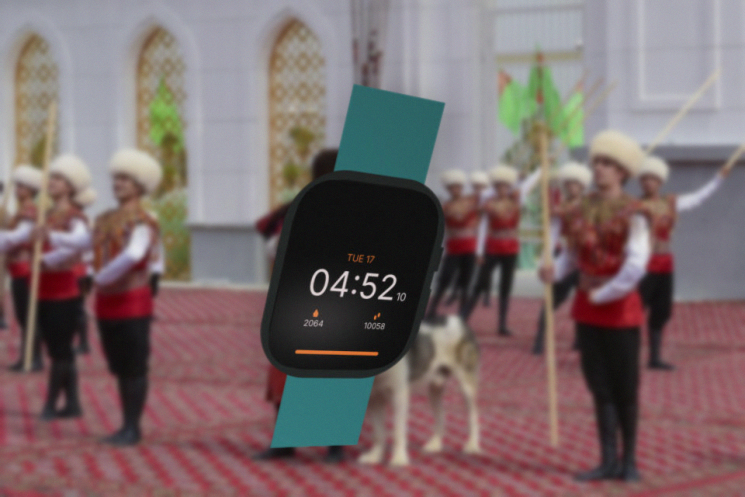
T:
4.52.10
